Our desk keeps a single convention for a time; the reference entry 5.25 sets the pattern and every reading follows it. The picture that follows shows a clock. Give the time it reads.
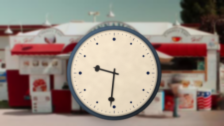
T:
9.31
